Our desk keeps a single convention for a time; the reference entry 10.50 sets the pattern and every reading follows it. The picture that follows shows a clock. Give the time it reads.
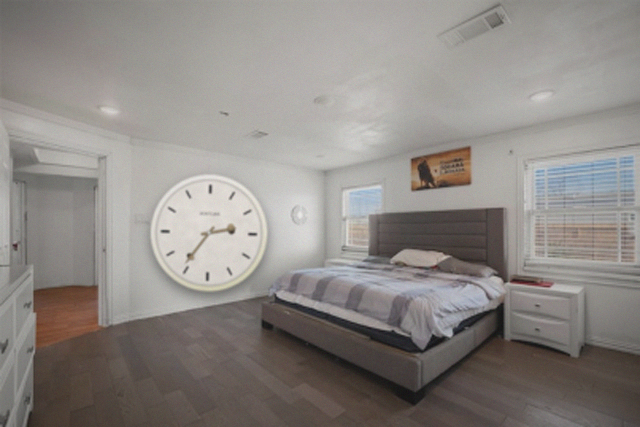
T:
2.36
